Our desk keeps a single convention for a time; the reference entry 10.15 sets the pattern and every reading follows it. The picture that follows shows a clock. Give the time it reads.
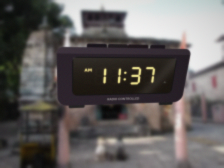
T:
11.37
